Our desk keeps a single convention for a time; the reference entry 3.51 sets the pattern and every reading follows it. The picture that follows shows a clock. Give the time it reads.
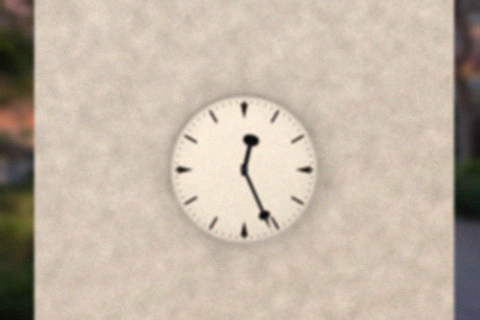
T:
12.26
